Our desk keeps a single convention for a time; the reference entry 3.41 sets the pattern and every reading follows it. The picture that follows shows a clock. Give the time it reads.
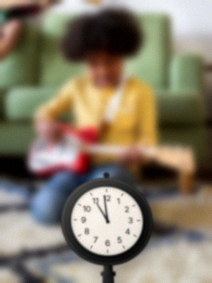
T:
10.59
